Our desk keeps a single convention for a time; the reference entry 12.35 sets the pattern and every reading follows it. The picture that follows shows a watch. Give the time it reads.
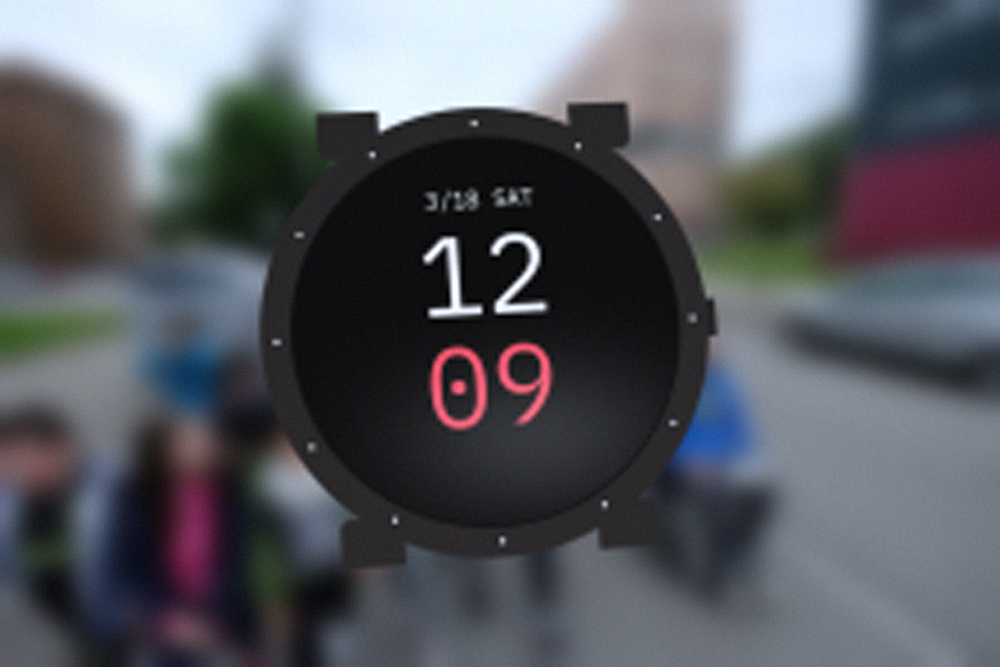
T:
12.09
